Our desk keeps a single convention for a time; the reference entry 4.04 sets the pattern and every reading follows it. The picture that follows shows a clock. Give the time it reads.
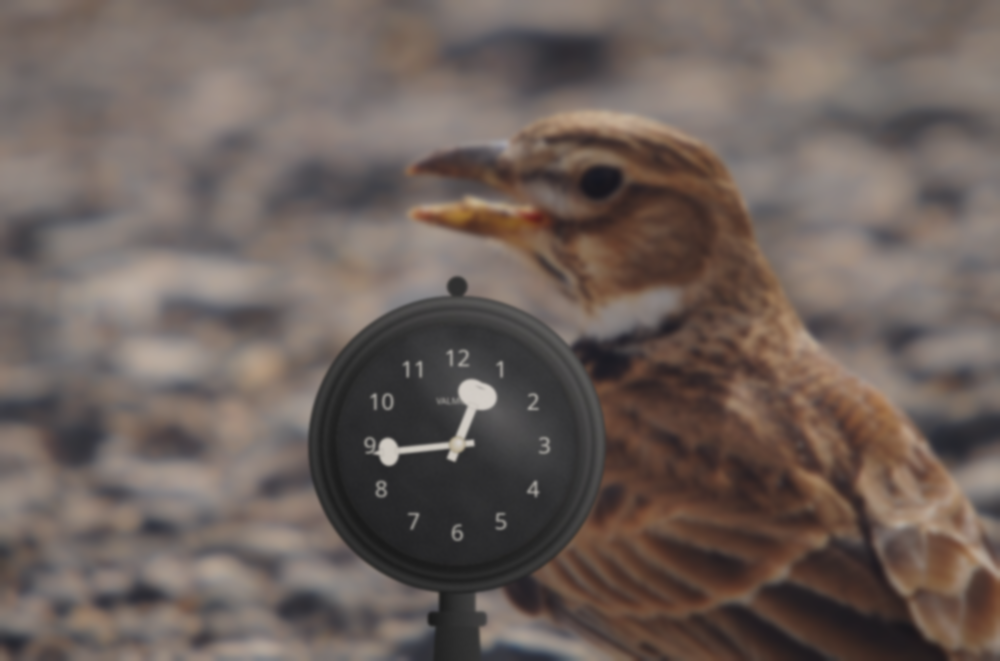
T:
12.44
